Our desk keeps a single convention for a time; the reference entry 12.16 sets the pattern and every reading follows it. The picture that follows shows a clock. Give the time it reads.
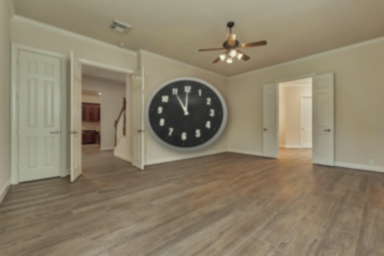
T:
11.00
